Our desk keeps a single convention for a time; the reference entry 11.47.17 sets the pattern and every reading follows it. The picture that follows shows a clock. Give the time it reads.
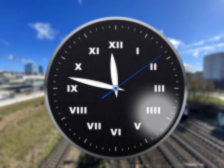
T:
11.47.09
